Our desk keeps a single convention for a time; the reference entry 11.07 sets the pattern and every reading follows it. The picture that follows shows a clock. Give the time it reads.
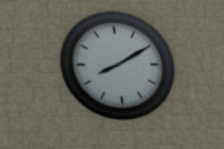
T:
8.10
